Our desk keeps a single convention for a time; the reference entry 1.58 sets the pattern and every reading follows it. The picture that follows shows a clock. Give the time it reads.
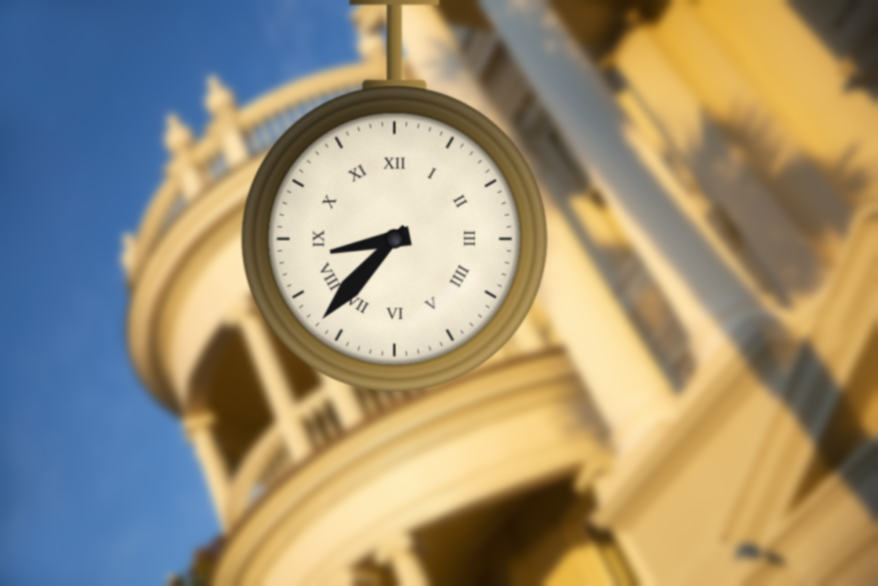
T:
8.37
